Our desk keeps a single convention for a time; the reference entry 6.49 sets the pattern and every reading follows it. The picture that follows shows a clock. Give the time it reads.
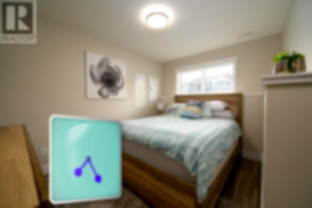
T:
7.25
